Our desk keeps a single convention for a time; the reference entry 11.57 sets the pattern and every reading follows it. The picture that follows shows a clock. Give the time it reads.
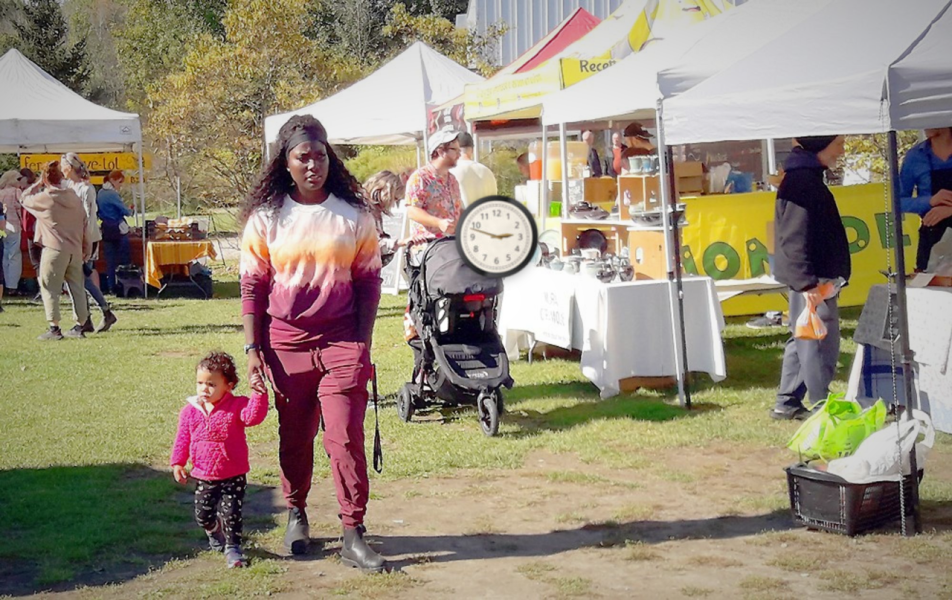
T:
2.48
